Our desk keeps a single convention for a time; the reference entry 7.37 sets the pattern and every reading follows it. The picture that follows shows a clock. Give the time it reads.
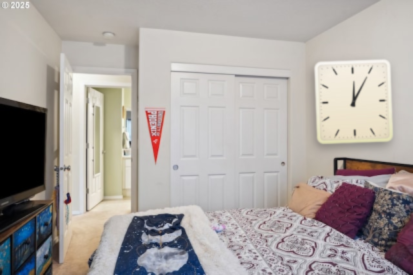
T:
12.05
